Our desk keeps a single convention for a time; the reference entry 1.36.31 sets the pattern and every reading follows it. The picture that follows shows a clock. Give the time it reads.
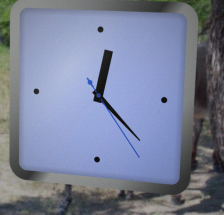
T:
12.22.24
